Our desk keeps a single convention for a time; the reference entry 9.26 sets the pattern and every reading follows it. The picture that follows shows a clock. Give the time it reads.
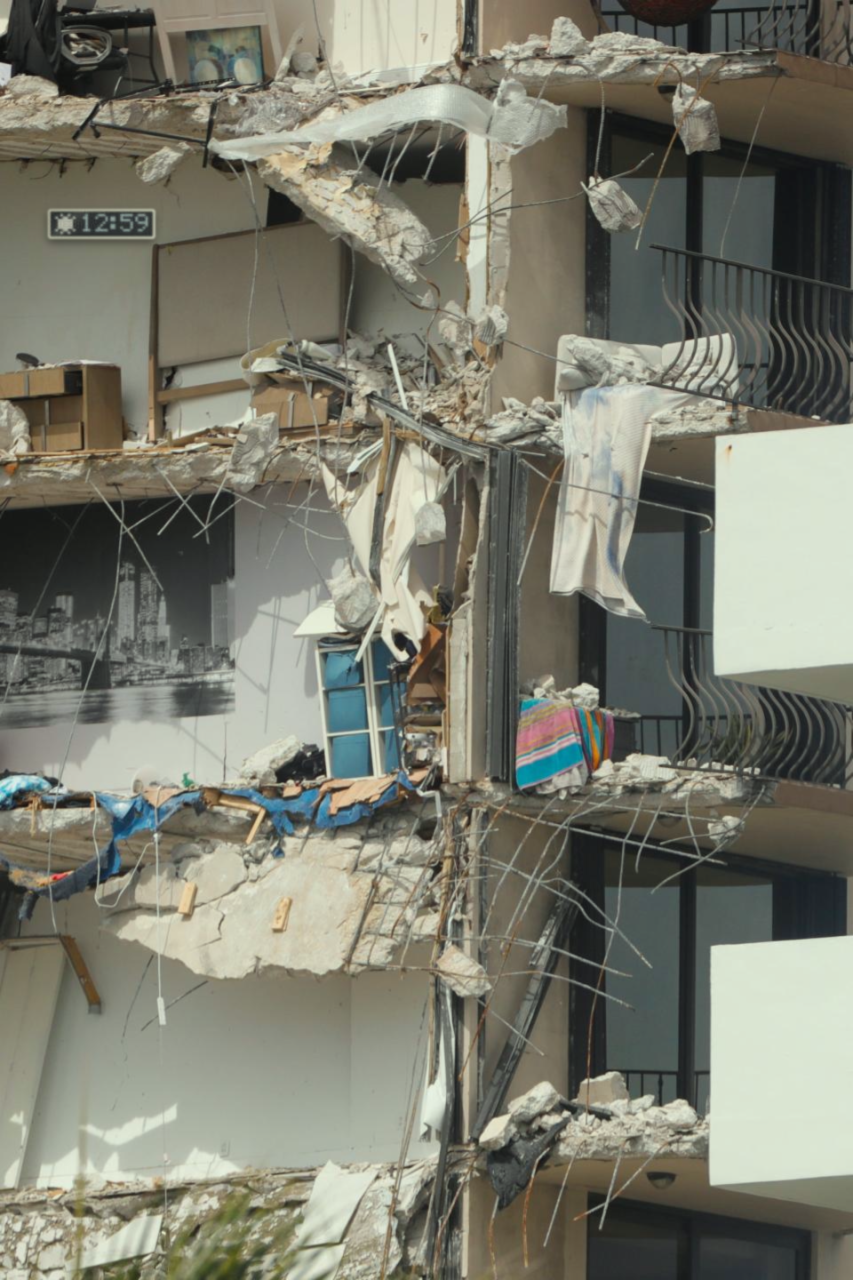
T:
12.59
